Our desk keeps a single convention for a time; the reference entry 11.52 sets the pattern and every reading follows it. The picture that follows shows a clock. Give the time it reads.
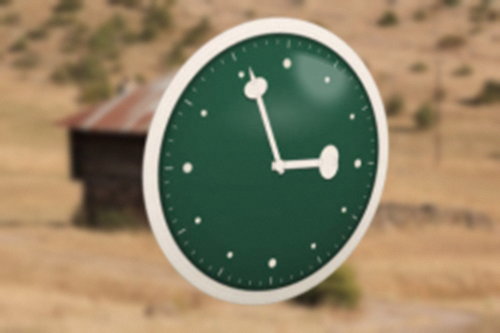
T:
2.56
